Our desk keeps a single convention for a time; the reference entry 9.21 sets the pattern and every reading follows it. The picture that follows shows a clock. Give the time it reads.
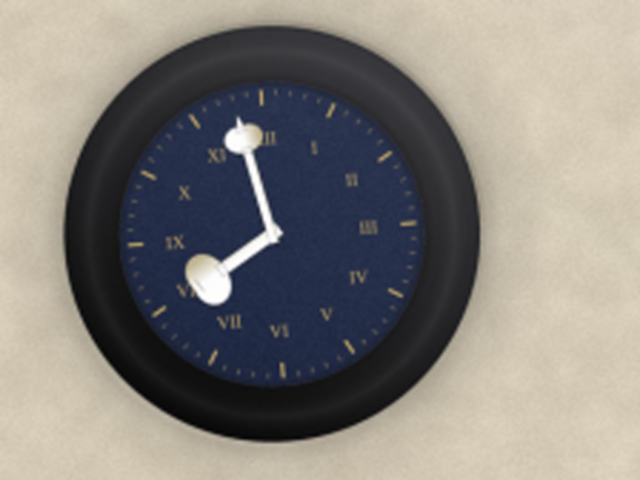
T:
7.58
